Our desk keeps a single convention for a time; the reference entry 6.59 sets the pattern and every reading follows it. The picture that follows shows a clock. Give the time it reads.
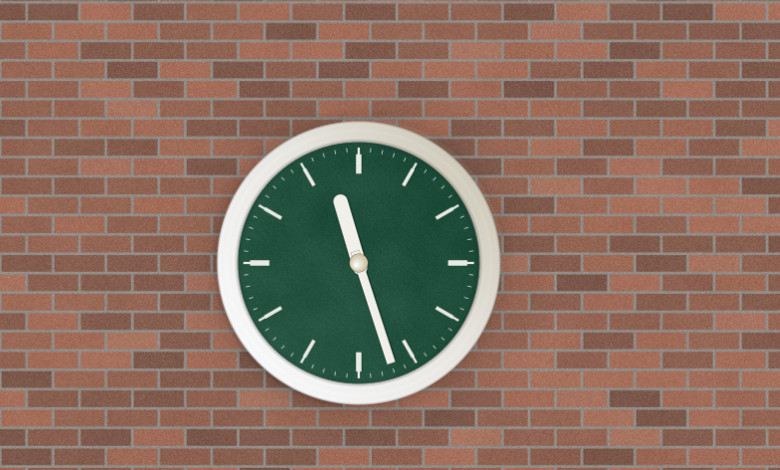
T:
11.27
